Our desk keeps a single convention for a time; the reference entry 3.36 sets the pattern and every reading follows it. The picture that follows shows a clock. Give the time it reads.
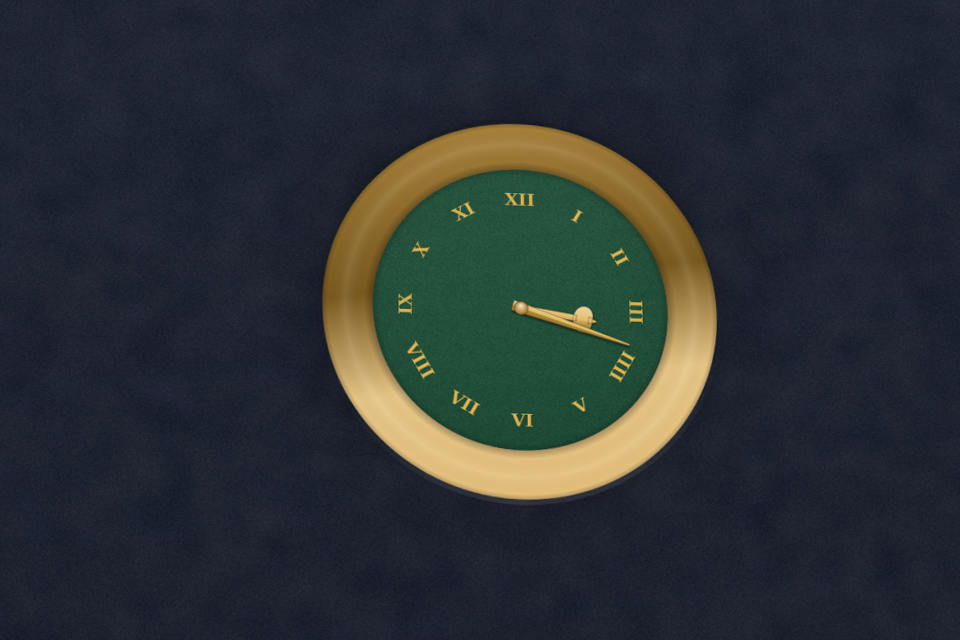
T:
3.18
